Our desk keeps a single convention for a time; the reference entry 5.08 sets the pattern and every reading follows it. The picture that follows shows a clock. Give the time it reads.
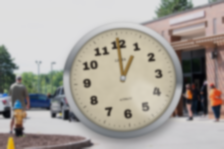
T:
1.00
